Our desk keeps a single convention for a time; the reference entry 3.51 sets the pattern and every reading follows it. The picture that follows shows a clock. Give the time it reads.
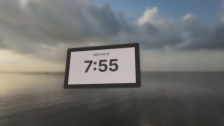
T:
7.55
